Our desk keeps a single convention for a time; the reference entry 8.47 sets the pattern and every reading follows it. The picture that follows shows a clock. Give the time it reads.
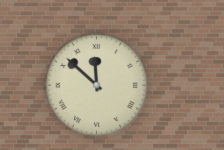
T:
11.52
